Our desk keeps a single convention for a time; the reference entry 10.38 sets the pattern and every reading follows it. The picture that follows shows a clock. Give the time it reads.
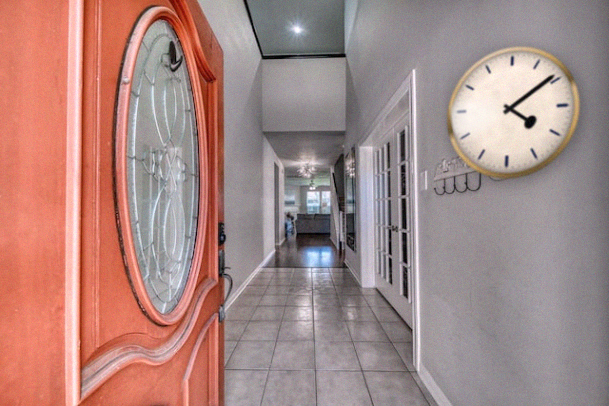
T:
4.09
